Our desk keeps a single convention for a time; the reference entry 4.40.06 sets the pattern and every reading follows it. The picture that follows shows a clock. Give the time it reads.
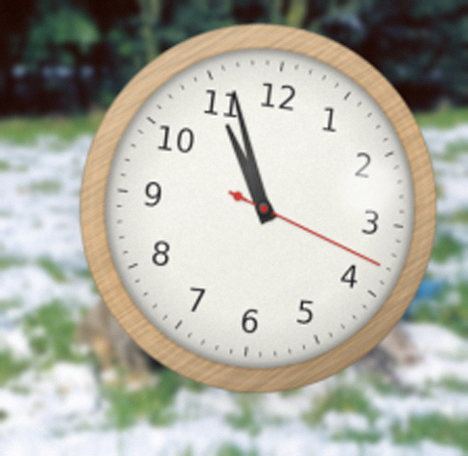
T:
10.56.18
